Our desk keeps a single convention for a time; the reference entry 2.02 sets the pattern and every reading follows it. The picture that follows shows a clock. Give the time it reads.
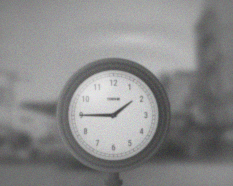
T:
1.45
